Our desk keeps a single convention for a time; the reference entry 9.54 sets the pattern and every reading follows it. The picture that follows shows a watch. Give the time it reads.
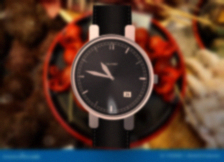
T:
10.47
